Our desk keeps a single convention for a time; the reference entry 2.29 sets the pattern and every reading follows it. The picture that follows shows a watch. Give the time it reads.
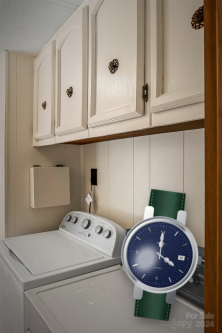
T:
4.00
